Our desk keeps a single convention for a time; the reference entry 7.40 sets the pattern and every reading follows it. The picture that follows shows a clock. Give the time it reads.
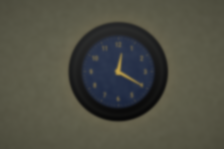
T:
12.20
